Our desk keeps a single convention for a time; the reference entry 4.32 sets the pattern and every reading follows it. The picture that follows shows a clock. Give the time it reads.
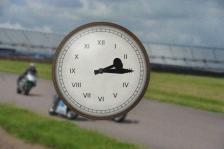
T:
2.15
